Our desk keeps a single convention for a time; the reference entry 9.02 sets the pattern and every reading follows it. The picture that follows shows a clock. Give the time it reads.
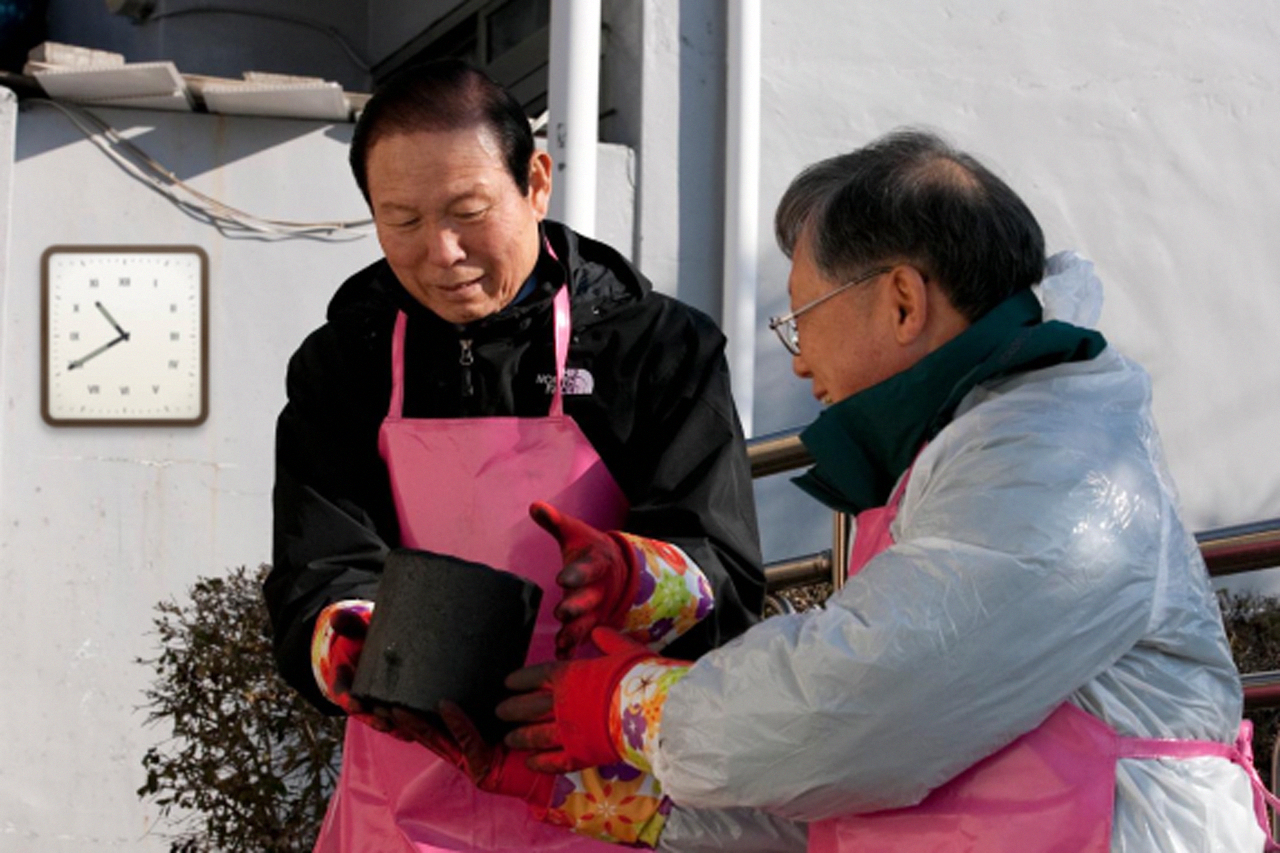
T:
10.40
